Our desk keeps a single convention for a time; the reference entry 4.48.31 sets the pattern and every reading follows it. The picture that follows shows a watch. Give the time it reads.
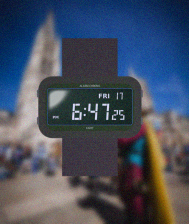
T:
6.47.25
